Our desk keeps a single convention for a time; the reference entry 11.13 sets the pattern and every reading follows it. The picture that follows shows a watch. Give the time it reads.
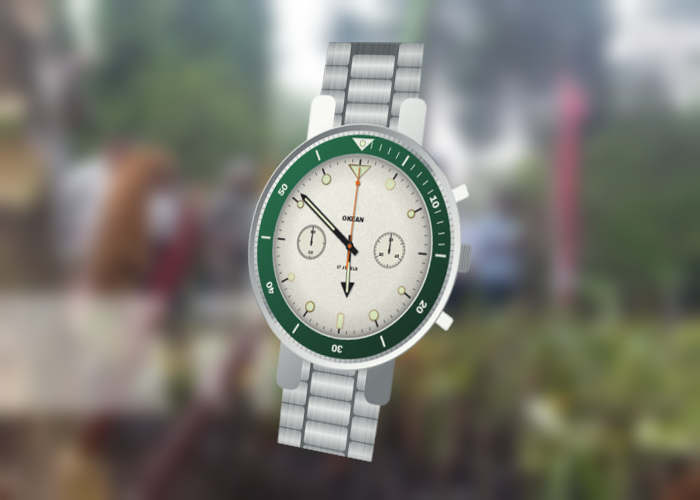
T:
5.51
